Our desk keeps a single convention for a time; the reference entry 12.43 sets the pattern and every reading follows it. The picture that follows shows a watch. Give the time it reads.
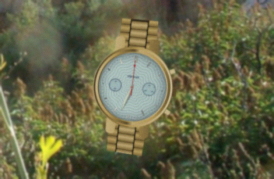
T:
6.33
